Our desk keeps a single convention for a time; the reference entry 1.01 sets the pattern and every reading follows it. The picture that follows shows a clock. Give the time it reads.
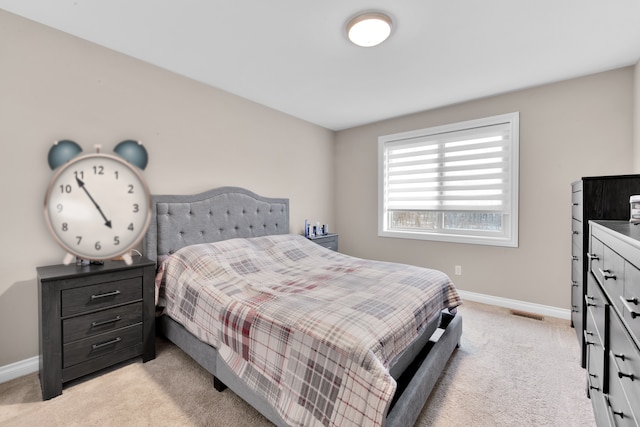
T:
4.54
